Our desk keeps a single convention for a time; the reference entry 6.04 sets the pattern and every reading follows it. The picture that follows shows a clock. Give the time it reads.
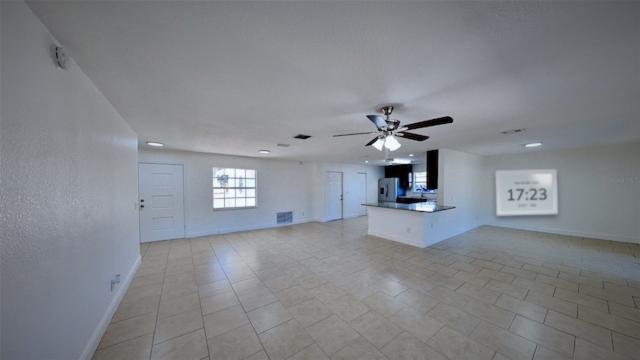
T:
17.23
